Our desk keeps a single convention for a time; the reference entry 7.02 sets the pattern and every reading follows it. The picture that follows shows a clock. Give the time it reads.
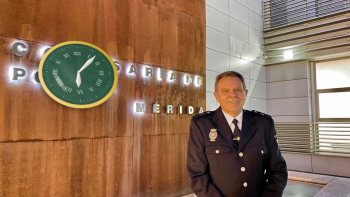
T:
6.07
